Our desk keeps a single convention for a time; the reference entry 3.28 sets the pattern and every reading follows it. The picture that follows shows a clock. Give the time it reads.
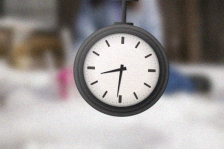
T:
8.31
